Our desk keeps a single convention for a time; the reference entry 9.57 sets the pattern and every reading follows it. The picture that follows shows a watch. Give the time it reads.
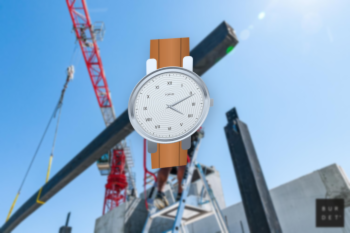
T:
4.11
